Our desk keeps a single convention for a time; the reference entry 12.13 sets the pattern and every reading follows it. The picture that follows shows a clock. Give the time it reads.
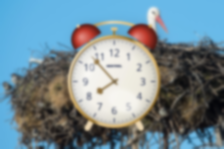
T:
7.53
